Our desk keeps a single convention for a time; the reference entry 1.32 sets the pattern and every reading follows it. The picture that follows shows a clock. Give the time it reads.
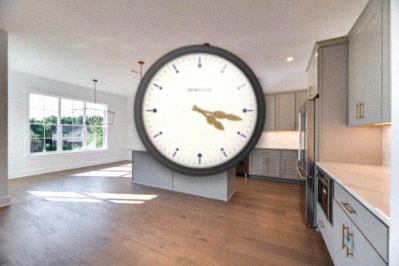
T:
4.17
